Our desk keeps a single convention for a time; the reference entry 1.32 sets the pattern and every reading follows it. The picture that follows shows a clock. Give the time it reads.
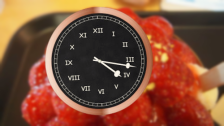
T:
4.17
